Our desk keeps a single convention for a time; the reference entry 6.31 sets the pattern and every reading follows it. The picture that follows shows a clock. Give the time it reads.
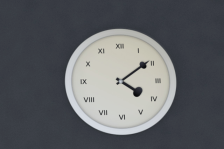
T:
4.09
